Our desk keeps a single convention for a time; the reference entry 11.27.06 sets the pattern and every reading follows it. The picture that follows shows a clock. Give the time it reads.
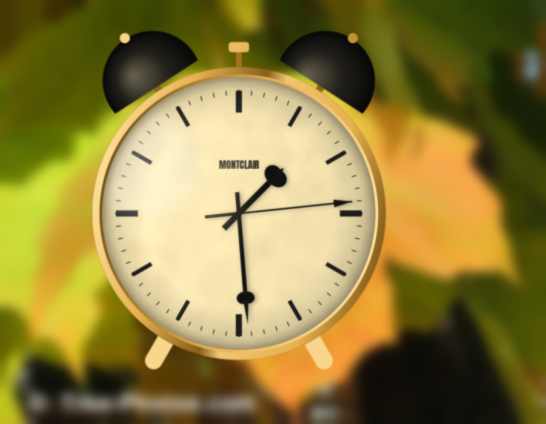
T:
1.29.14
